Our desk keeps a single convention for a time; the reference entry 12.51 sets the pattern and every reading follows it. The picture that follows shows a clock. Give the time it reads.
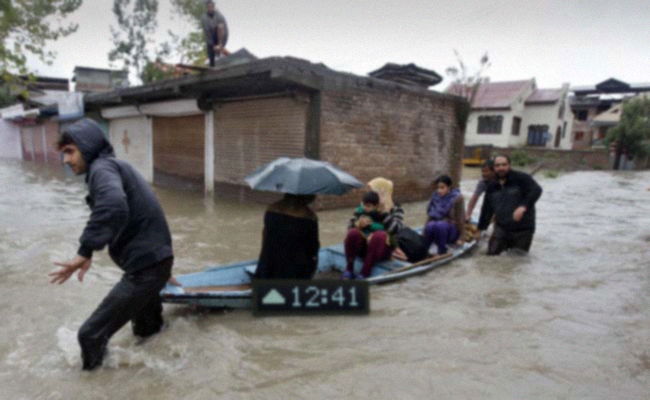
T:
12.41
